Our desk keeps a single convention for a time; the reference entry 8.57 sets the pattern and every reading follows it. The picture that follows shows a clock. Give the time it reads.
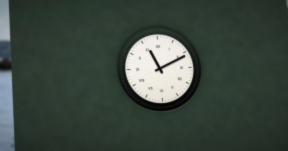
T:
11.11
